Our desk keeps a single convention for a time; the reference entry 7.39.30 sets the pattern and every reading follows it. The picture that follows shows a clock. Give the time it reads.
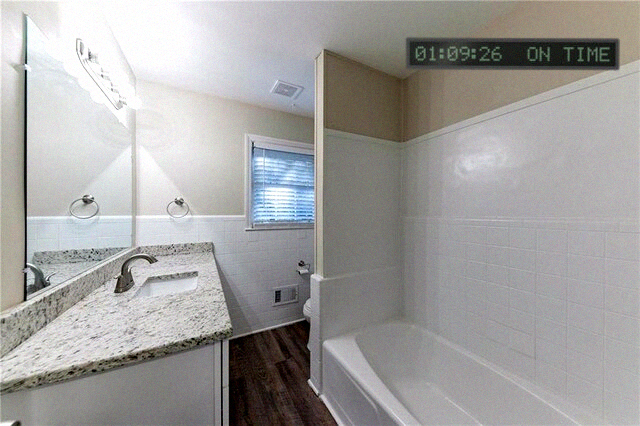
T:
1.09.26
